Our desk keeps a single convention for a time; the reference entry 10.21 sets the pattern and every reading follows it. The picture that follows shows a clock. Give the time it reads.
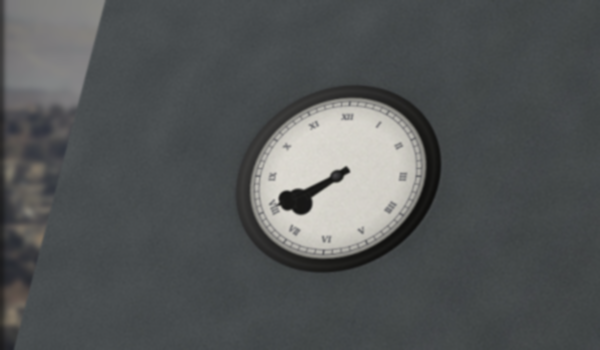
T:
7.40
